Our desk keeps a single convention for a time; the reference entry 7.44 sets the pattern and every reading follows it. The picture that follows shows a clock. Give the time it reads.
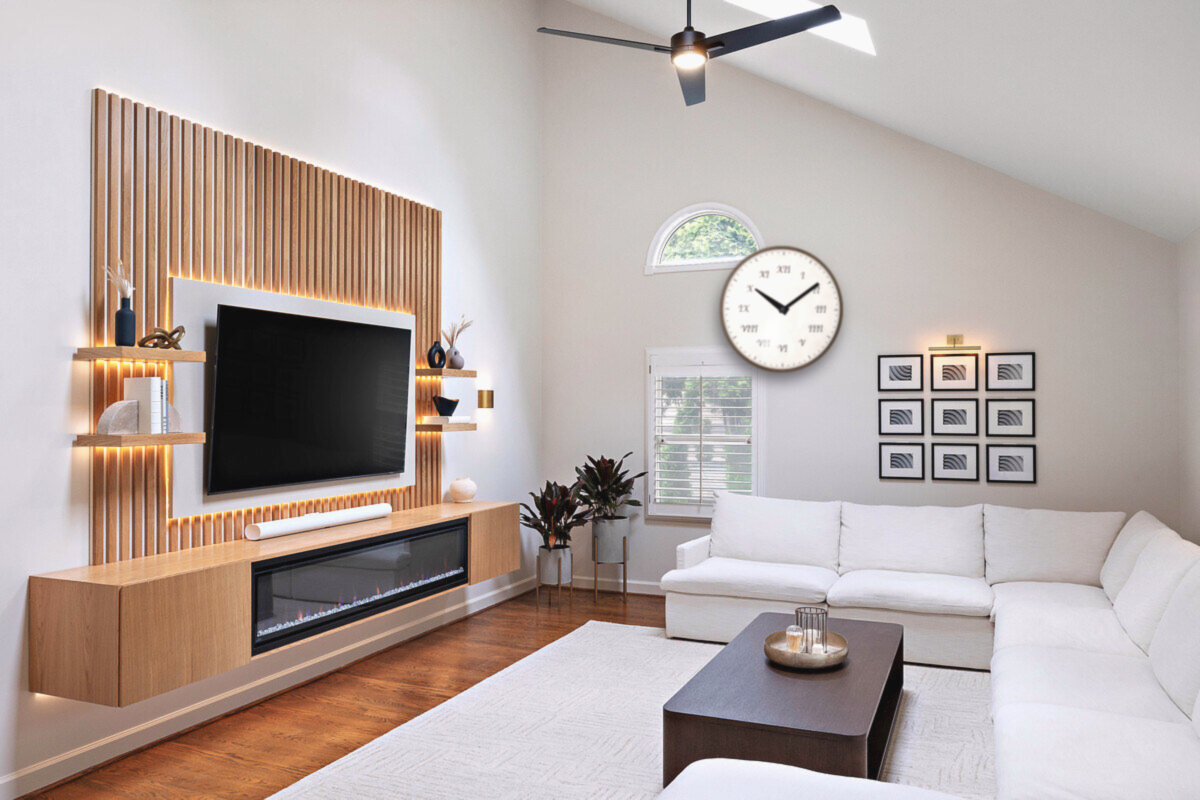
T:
10.09
